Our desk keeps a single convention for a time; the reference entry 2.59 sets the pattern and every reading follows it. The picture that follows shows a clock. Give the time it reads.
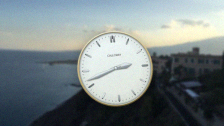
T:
2.42
